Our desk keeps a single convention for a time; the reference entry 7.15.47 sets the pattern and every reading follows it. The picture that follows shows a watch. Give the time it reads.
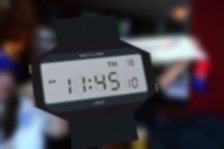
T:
11.45.10
